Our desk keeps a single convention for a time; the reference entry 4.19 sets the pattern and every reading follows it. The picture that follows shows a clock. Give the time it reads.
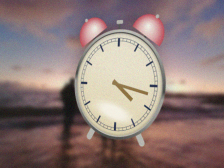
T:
4.17
